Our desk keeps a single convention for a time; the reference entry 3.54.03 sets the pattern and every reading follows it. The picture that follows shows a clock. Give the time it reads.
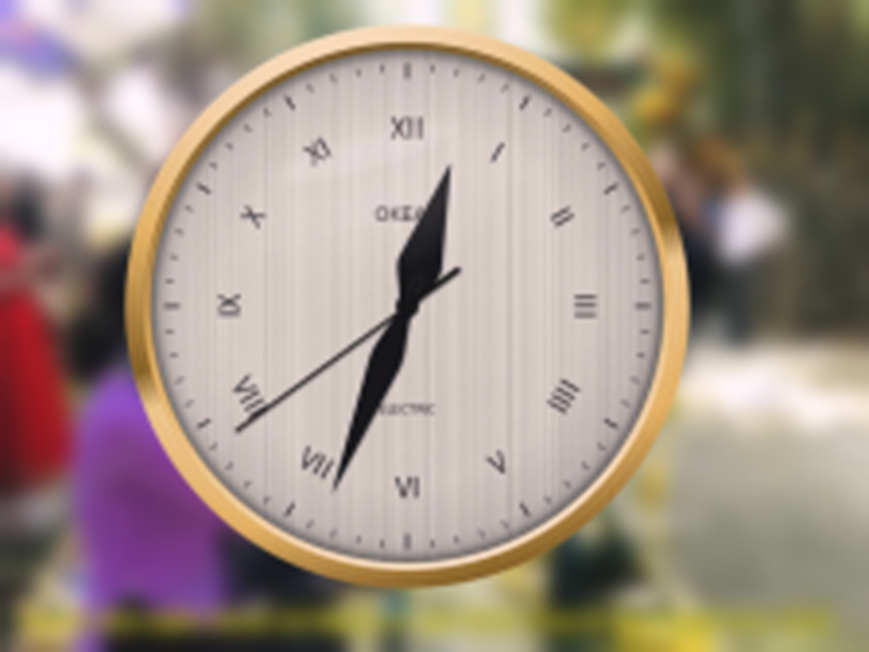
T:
12.33.39
